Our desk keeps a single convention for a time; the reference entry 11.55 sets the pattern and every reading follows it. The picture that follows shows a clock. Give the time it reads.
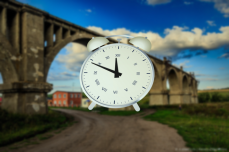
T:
11.49
